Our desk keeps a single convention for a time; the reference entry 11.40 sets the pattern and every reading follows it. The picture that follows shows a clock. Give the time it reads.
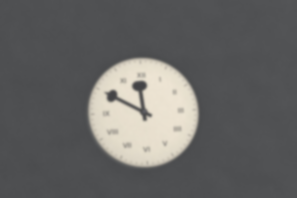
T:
11.50
